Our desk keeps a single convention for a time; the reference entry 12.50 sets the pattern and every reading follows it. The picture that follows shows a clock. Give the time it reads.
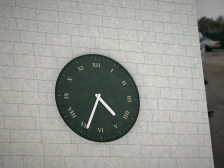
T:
4.34
